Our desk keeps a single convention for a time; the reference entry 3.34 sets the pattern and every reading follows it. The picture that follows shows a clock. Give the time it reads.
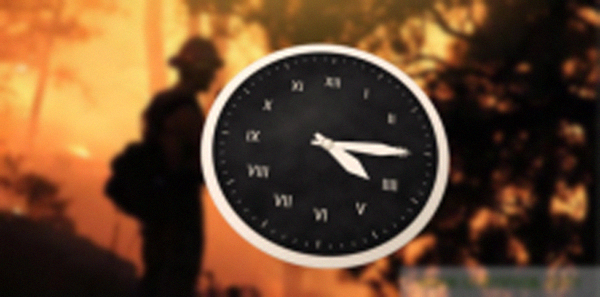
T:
4.15
